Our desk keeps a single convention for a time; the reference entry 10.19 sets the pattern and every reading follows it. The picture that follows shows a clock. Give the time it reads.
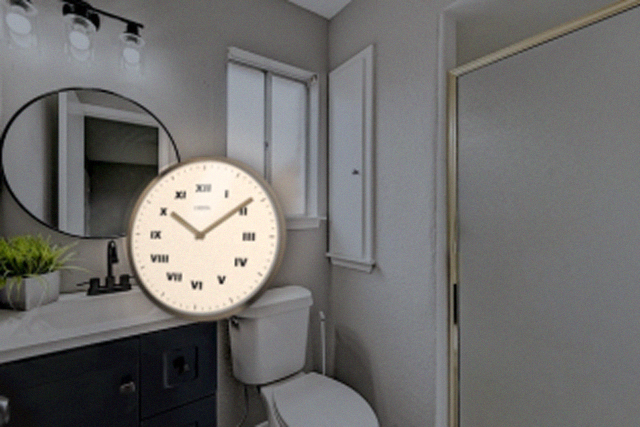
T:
10.09
